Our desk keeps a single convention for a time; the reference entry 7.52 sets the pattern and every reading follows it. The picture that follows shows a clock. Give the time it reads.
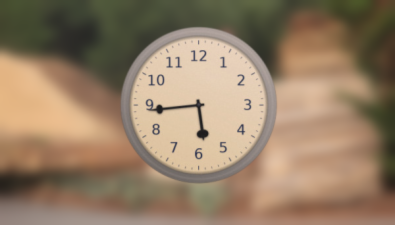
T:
5.44
